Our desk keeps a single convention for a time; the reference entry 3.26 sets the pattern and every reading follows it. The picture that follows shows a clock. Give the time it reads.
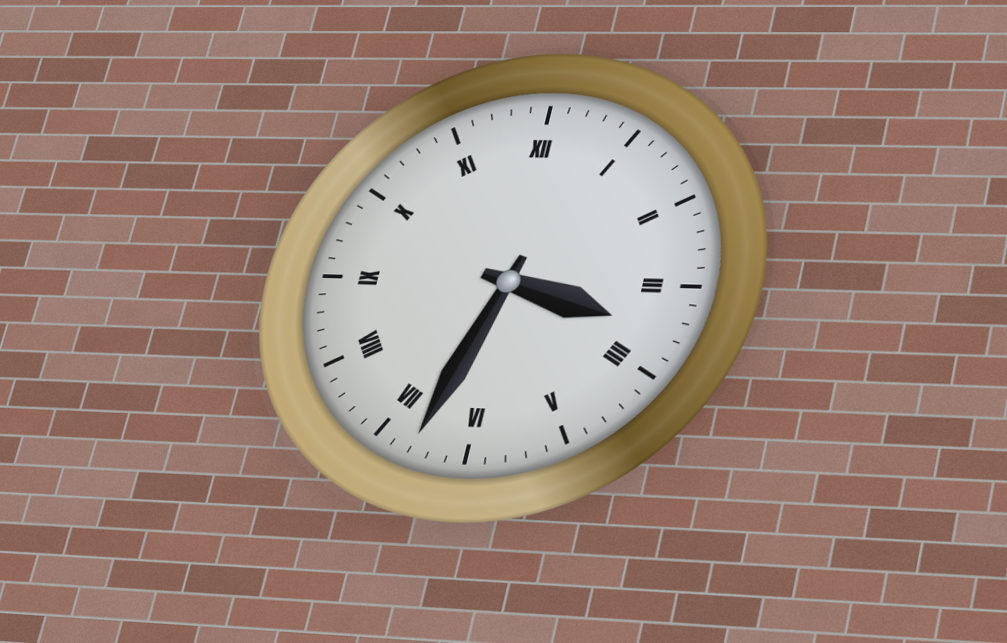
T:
3.33
